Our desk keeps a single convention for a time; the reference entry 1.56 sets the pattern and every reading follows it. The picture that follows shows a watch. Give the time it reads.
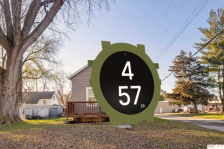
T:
4.57
